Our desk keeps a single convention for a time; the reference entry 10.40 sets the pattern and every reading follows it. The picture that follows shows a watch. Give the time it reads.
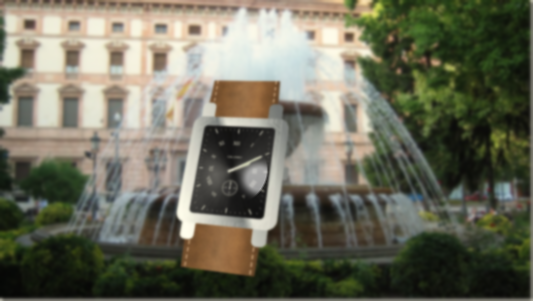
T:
2.10
